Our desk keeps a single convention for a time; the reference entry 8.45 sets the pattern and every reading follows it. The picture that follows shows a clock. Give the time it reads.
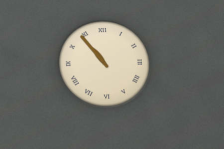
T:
10.54
